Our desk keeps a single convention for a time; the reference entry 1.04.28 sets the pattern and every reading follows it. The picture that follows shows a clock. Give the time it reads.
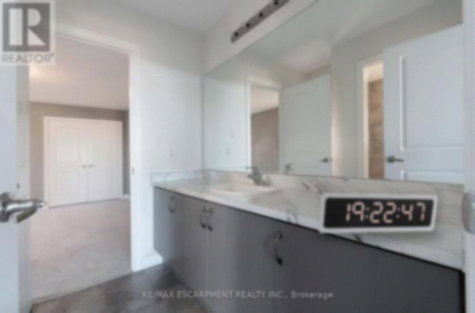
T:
19.22.47
